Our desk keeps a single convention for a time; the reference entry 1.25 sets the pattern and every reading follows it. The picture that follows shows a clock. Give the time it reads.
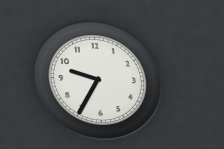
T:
9.35
